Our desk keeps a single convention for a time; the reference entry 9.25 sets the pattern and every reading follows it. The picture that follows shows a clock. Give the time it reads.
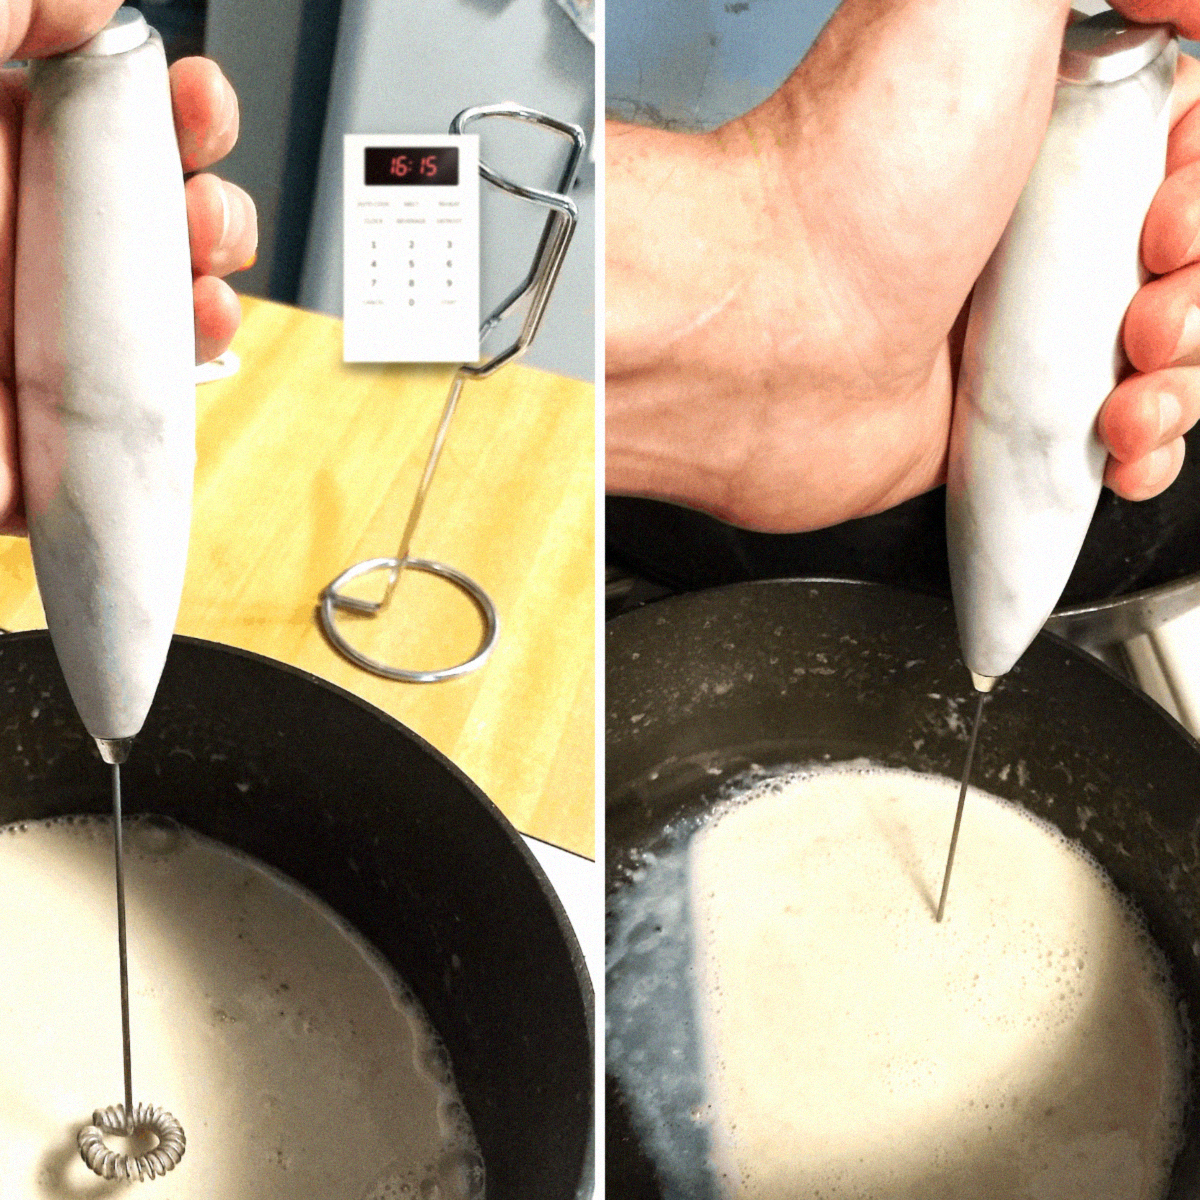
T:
16.15
